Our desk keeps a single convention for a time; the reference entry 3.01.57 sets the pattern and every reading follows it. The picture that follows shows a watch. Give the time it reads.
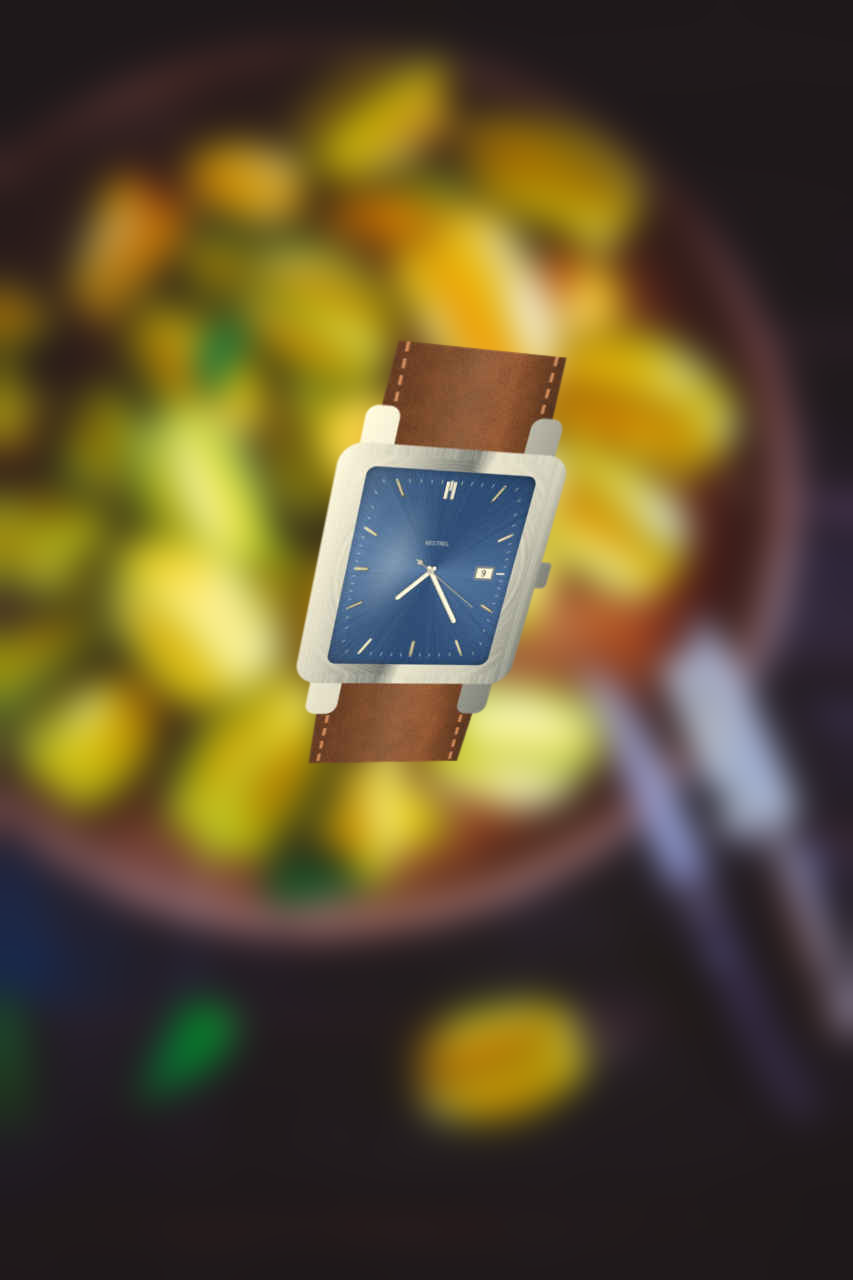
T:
7.24.21
